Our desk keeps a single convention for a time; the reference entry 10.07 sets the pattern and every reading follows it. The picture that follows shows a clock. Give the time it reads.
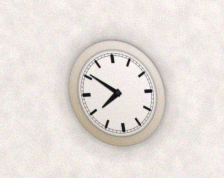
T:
7.51
